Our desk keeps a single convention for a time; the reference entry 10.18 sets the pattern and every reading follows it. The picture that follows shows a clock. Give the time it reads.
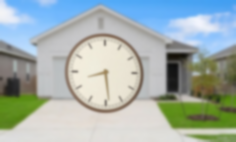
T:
8.29
